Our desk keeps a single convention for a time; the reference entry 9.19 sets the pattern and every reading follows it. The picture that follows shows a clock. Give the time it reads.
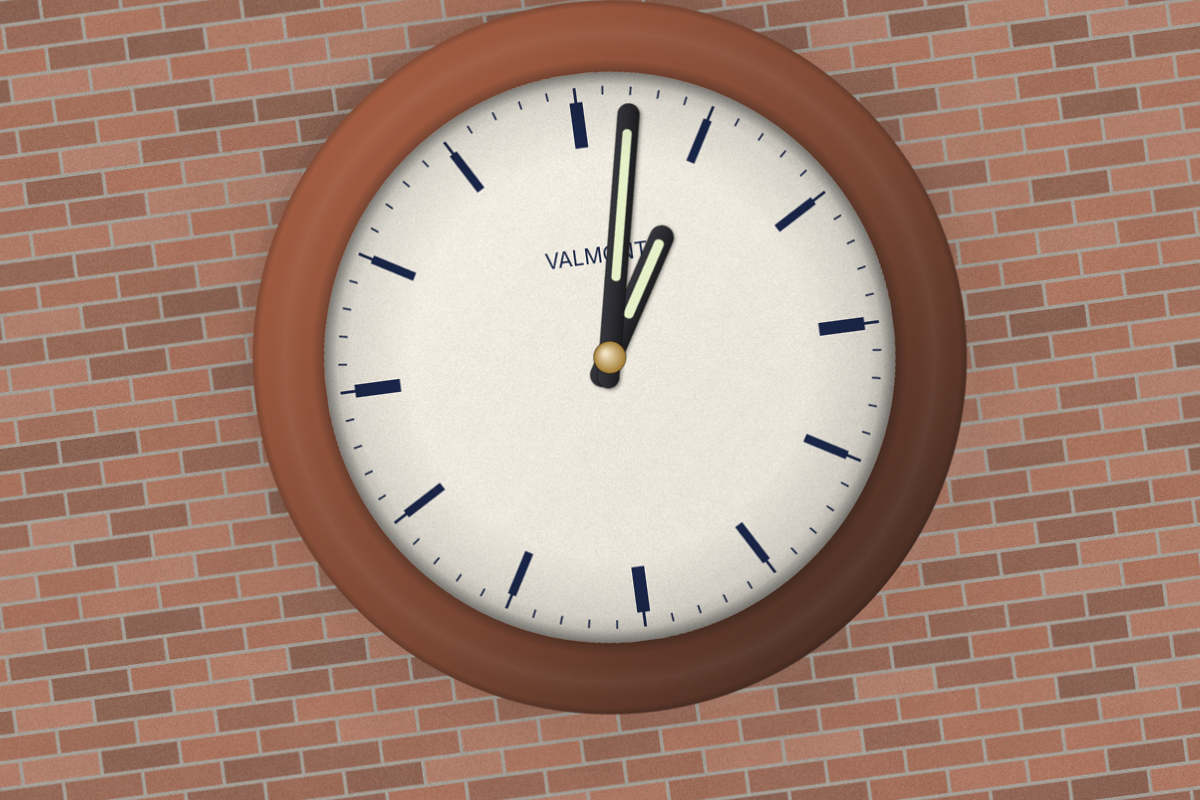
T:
1.02
